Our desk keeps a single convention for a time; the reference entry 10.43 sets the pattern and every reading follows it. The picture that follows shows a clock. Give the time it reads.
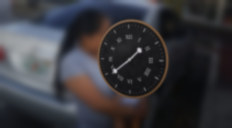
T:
1.39
